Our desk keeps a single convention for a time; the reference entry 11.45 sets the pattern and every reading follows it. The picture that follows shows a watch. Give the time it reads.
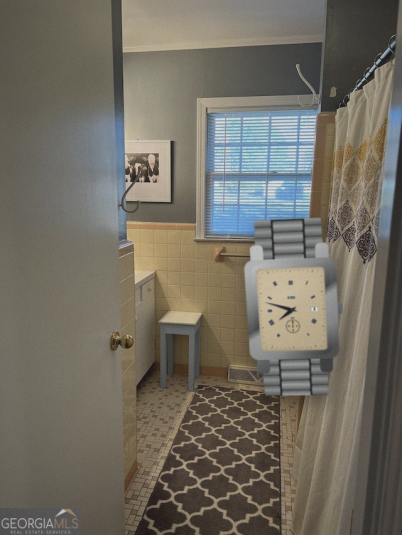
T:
7.48
